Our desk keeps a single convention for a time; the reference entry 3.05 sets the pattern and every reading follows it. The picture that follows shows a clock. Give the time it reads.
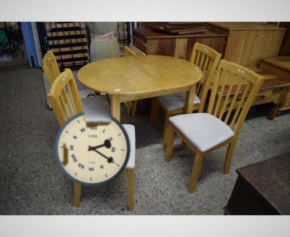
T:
2.20
